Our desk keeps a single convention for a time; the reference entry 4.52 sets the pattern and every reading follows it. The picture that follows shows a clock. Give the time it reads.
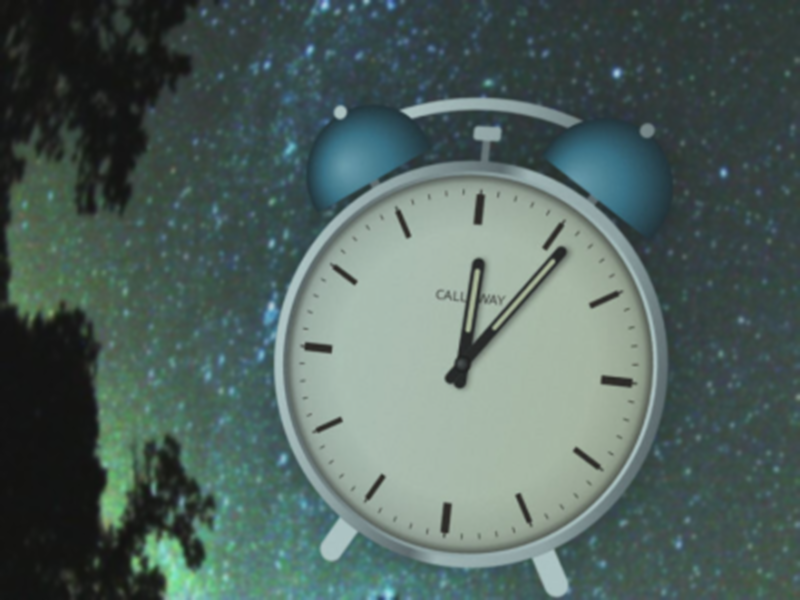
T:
12.06
